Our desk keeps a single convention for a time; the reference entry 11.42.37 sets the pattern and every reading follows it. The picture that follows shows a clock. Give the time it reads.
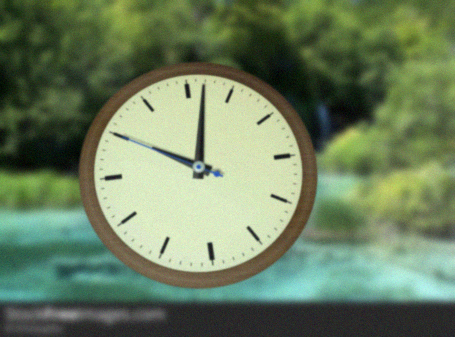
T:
10.01.50
